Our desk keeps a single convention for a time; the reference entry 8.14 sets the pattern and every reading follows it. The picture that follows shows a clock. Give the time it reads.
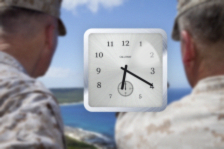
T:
6.20
